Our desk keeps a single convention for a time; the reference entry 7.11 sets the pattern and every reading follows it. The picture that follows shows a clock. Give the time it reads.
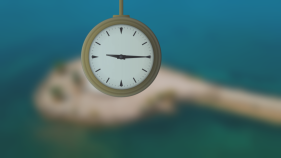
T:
9.15
